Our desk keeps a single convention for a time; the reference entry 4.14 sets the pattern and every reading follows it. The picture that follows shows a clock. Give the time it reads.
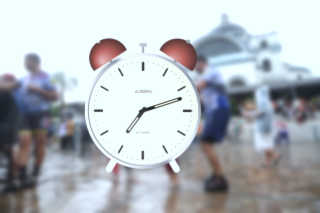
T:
7.12
